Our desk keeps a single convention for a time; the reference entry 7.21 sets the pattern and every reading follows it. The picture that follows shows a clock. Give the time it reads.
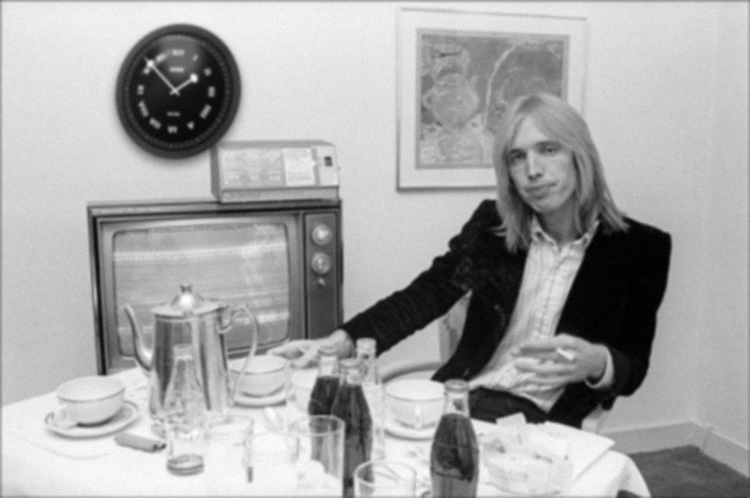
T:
1.52
